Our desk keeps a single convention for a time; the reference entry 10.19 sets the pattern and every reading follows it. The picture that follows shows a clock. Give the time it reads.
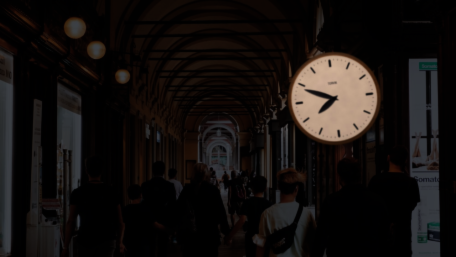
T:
7.49
